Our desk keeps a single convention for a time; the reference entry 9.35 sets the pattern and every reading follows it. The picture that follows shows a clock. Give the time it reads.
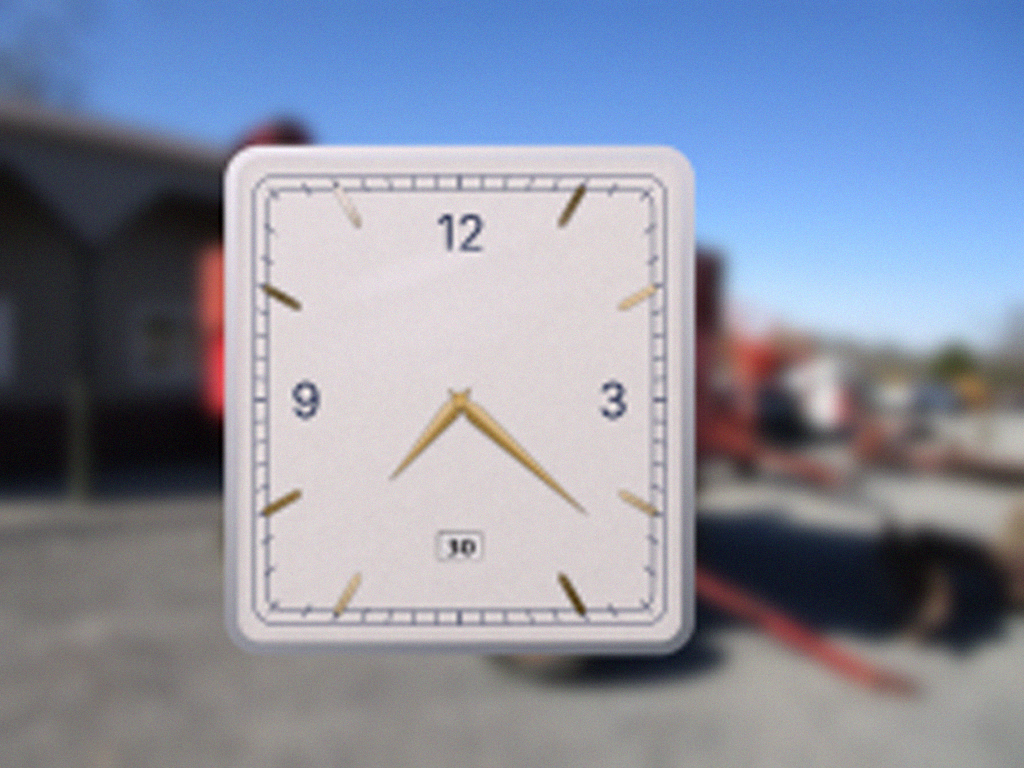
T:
7.22
